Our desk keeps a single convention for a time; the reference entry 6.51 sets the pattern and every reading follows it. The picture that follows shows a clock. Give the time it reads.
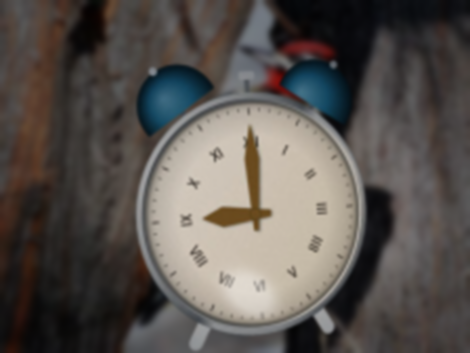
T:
9.00
